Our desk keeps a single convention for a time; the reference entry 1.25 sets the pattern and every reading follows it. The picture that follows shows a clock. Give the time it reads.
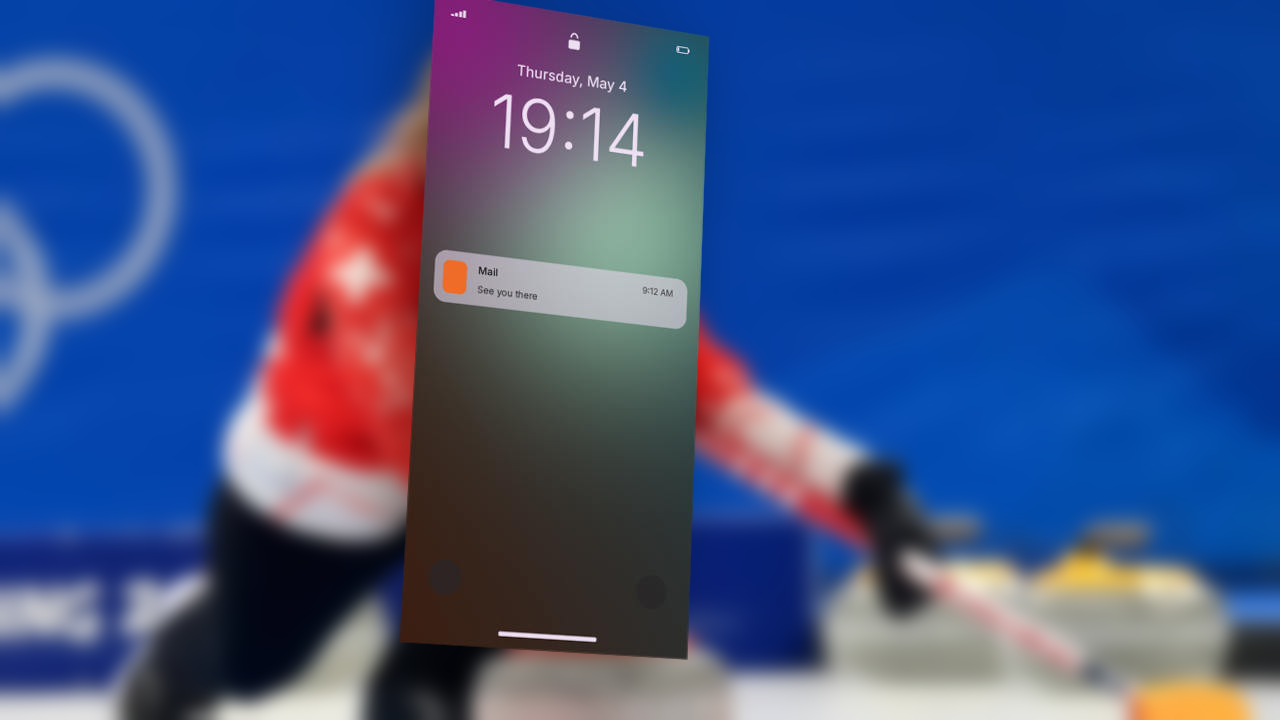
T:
19.14
